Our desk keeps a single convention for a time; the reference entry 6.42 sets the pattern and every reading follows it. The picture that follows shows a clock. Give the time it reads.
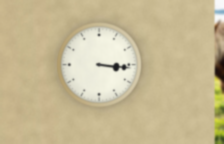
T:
3.16
